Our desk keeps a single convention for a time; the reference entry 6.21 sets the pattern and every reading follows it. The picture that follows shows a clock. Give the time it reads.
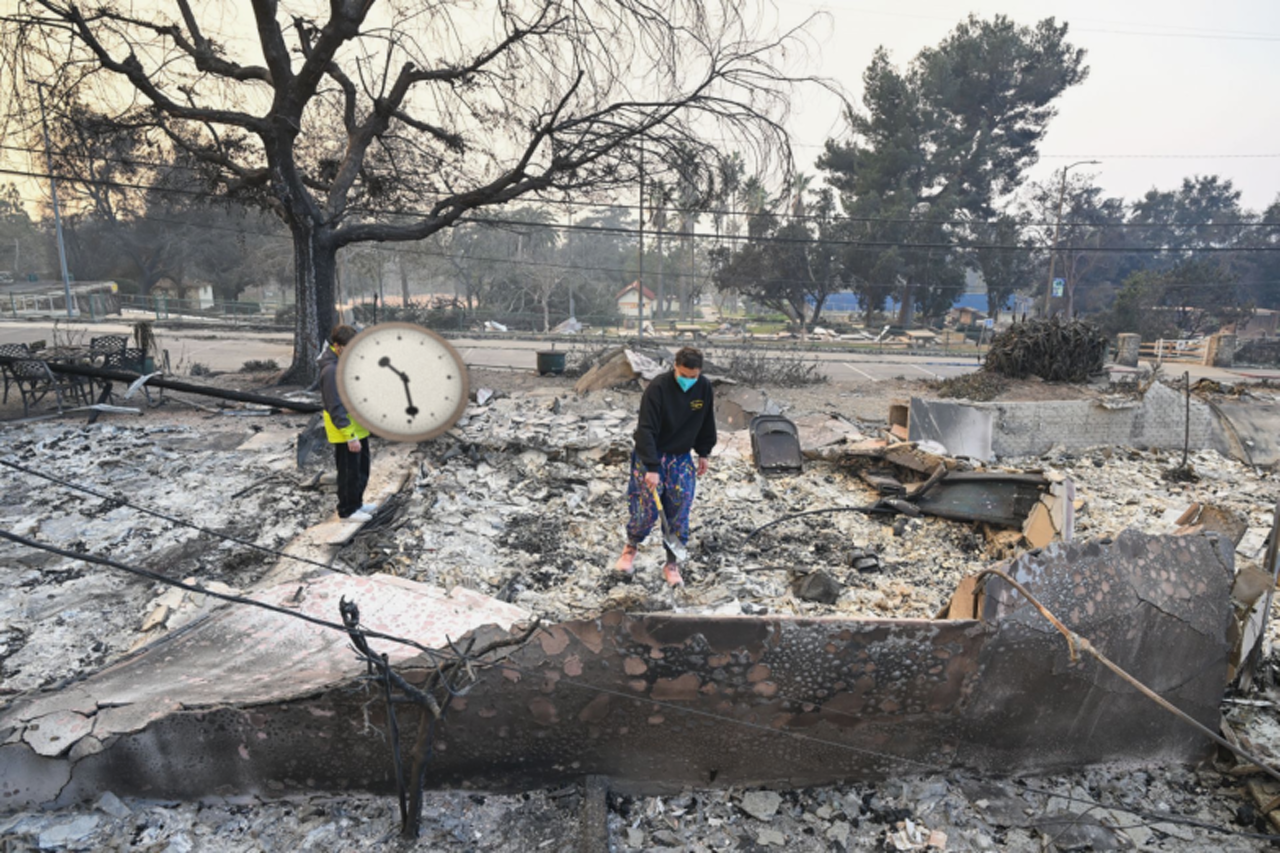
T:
10.29
